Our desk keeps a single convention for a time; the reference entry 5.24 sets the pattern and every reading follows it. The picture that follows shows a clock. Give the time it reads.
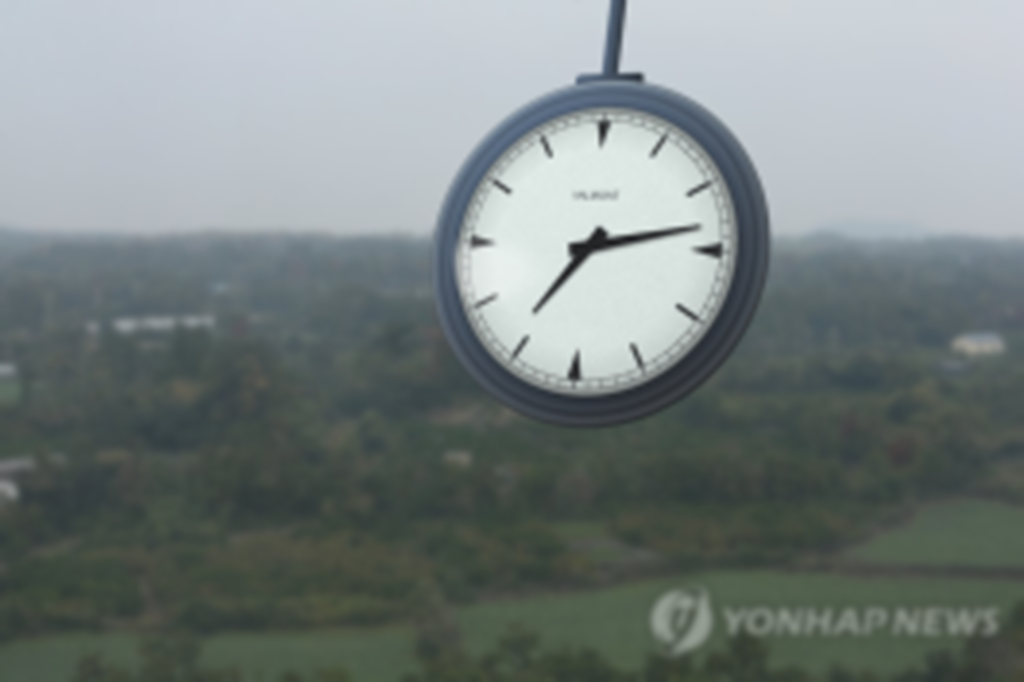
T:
7.13
